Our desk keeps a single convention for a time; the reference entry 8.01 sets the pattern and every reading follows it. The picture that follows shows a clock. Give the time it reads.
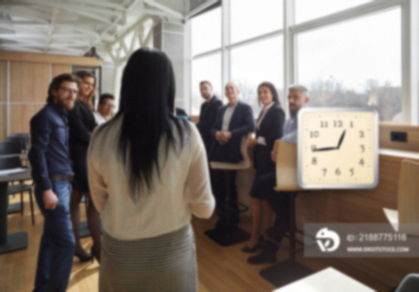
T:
12.44
